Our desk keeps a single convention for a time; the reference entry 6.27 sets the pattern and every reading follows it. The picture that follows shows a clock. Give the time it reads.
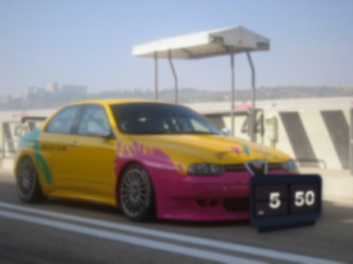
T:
5.50
